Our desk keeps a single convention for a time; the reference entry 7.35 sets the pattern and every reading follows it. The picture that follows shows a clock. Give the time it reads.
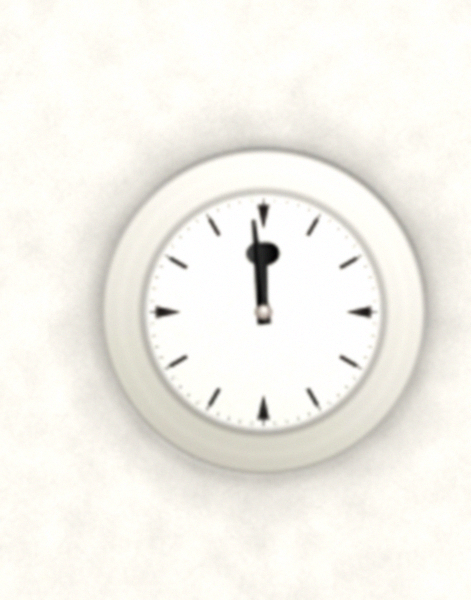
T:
11.59
